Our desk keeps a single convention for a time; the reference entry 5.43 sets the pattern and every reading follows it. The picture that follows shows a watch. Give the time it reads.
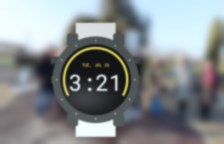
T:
3.21
